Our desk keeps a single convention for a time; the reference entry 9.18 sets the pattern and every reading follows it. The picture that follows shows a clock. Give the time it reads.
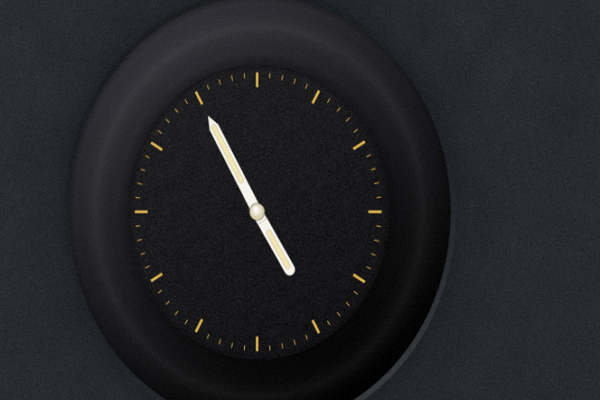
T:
4.55
